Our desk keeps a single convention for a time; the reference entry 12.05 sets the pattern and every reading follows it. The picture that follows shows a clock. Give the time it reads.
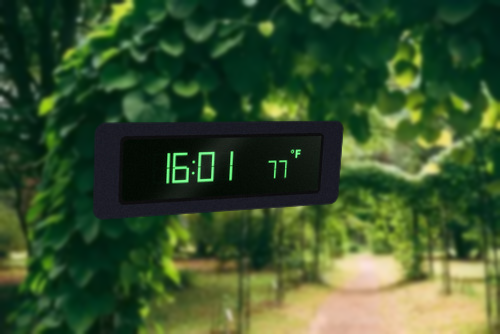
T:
16.01
